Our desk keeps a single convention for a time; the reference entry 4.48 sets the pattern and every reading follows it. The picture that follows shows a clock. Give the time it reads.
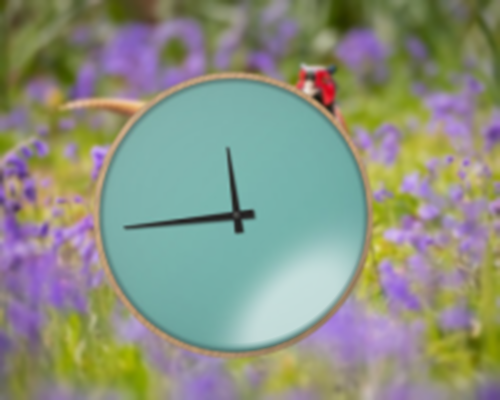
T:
11.44
